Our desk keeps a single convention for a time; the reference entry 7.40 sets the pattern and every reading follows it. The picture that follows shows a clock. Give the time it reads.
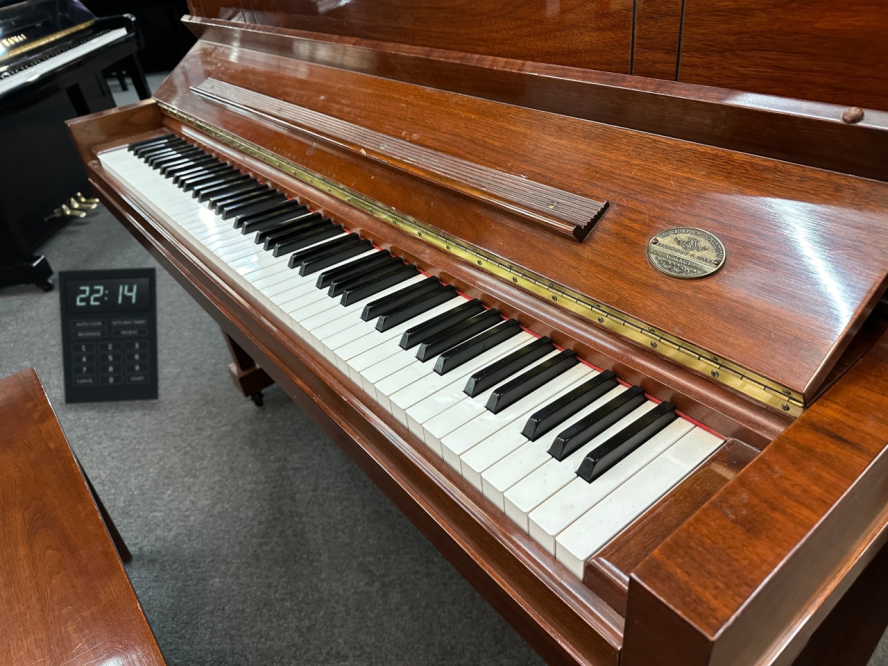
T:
22.14
